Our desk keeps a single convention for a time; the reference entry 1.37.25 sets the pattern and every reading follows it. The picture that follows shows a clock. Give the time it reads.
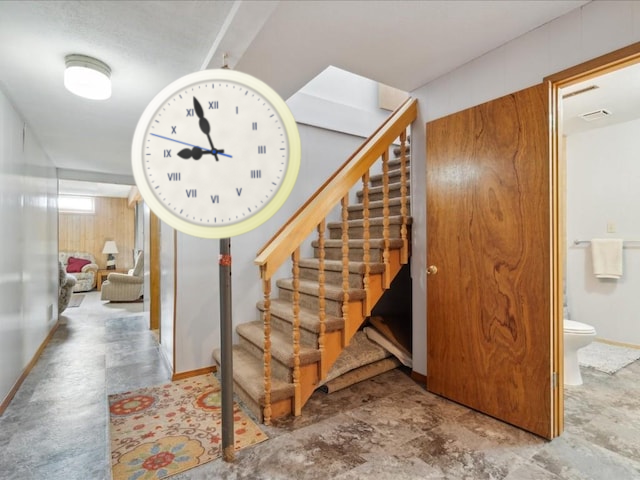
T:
8.56.48
